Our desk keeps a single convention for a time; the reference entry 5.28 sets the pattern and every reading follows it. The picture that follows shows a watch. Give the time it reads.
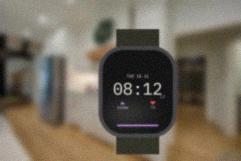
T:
8.12
